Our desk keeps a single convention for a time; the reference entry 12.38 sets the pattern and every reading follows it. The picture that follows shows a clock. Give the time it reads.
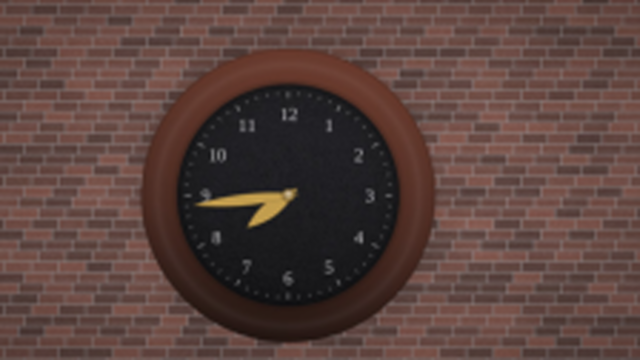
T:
7.44
